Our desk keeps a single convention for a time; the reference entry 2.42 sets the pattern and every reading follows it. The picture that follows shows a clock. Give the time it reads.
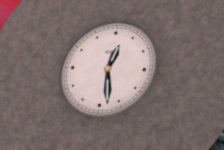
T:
12.28
